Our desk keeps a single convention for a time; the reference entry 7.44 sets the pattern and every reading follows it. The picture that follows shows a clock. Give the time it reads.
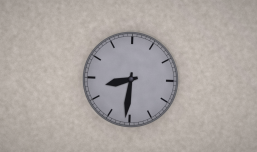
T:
8.31
